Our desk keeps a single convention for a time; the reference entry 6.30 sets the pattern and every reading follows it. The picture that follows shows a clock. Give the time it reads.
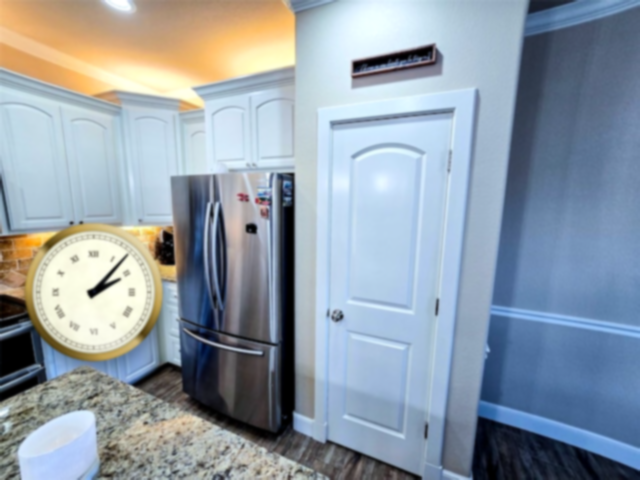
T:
2.07
